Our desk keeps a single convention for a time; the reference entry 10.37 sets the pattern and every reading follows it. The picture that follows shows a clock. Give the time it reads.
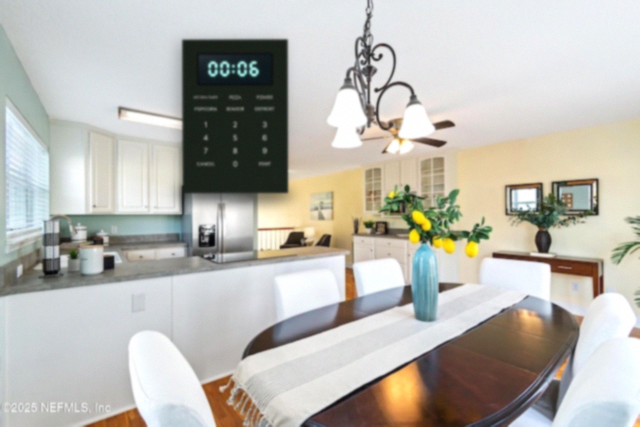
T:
0.06
